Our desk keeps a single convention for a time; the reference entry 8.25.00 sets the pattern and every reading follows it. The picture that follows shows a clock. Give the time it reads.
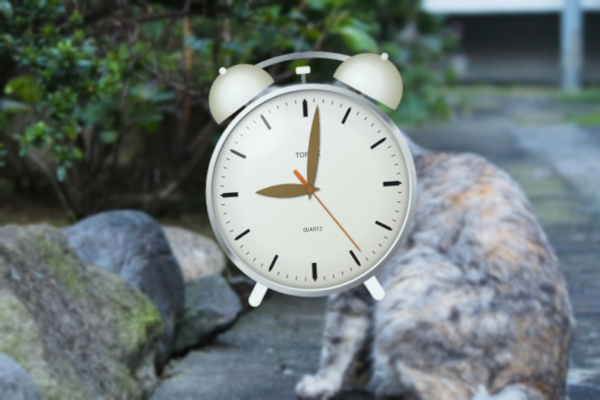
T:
9.01.24
